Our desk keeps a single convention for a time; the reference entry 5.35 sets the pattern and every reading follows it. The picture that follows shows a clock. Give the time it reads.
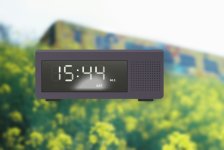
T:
15.44
